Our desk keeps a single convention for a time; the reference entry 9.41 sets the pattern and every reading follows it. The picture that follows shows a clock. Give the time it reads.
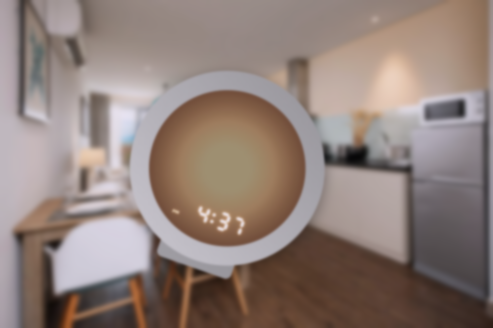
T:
4.37
